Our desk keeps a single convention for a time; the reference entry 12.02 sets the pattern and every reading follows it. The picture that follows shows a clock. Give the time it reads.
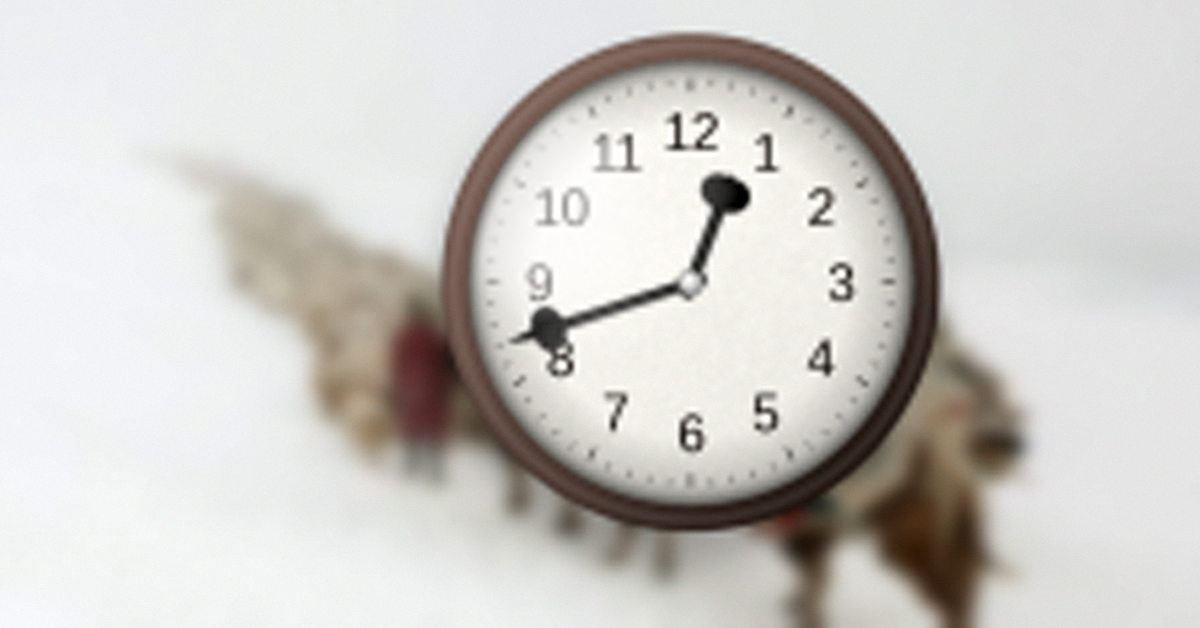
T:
12.42
